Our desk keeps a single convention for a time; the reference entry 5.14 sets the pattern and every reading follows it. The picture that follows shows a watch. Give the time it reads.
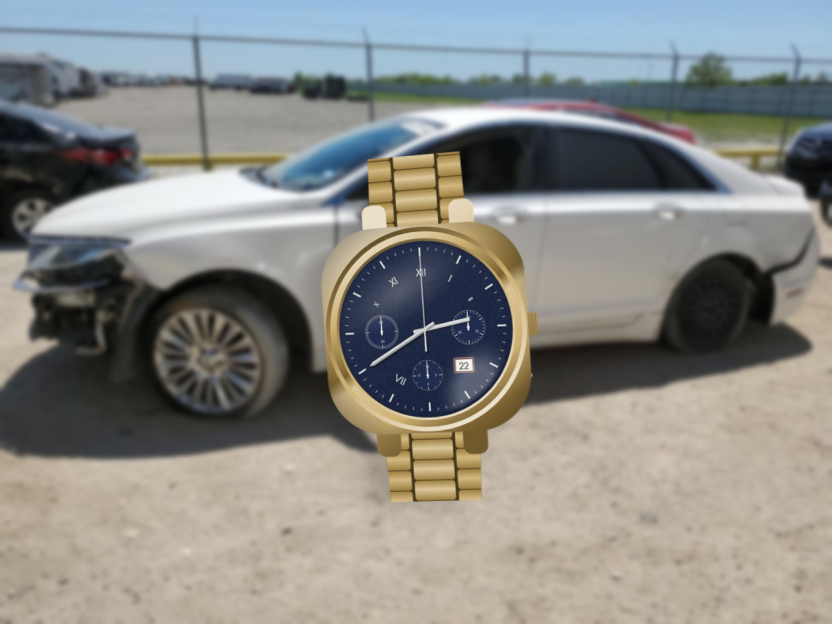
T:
2.40
